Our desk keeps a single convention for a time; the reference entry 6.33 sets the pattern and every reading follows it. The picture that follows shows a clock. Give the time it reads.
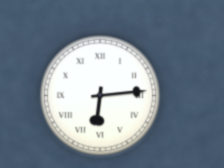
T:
6.14
